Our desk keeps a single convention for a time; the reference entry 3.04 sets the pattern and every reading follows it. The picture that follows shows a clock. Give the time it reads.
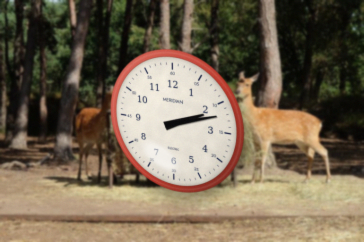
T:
2.12
